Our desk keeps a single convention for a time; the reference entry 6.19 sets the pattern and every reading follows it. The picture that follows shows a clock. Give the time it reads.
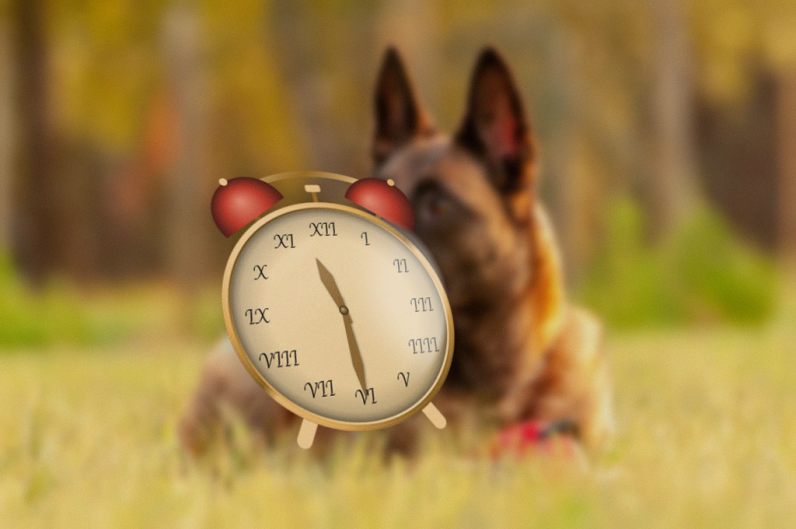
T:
11.30
